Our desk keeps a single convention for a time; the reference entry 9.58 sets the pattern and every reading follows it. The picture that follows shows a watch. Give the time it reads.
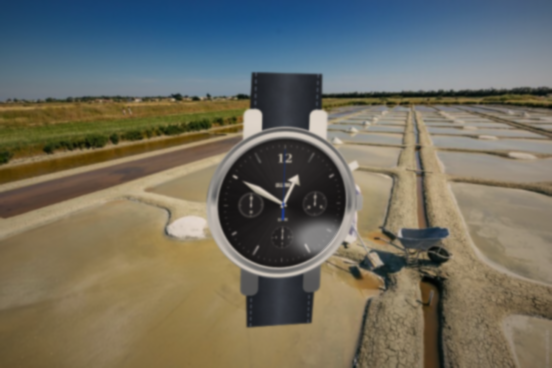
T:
12.50
